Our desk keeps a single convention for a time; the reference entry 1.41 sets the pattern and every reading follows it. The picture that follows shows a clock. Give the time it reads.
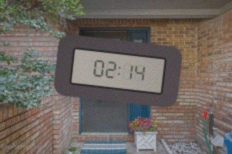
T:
2.14
